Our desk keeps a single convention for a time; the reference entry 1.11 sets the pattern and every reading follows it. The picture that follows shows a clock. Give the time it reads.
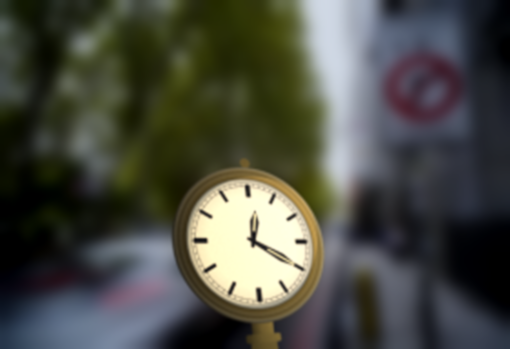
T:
12.20
